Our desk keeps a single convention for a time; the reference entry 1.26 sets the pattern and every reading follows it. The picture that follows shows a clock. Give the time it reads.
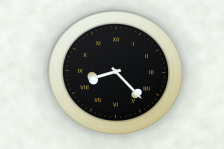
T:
8.23
